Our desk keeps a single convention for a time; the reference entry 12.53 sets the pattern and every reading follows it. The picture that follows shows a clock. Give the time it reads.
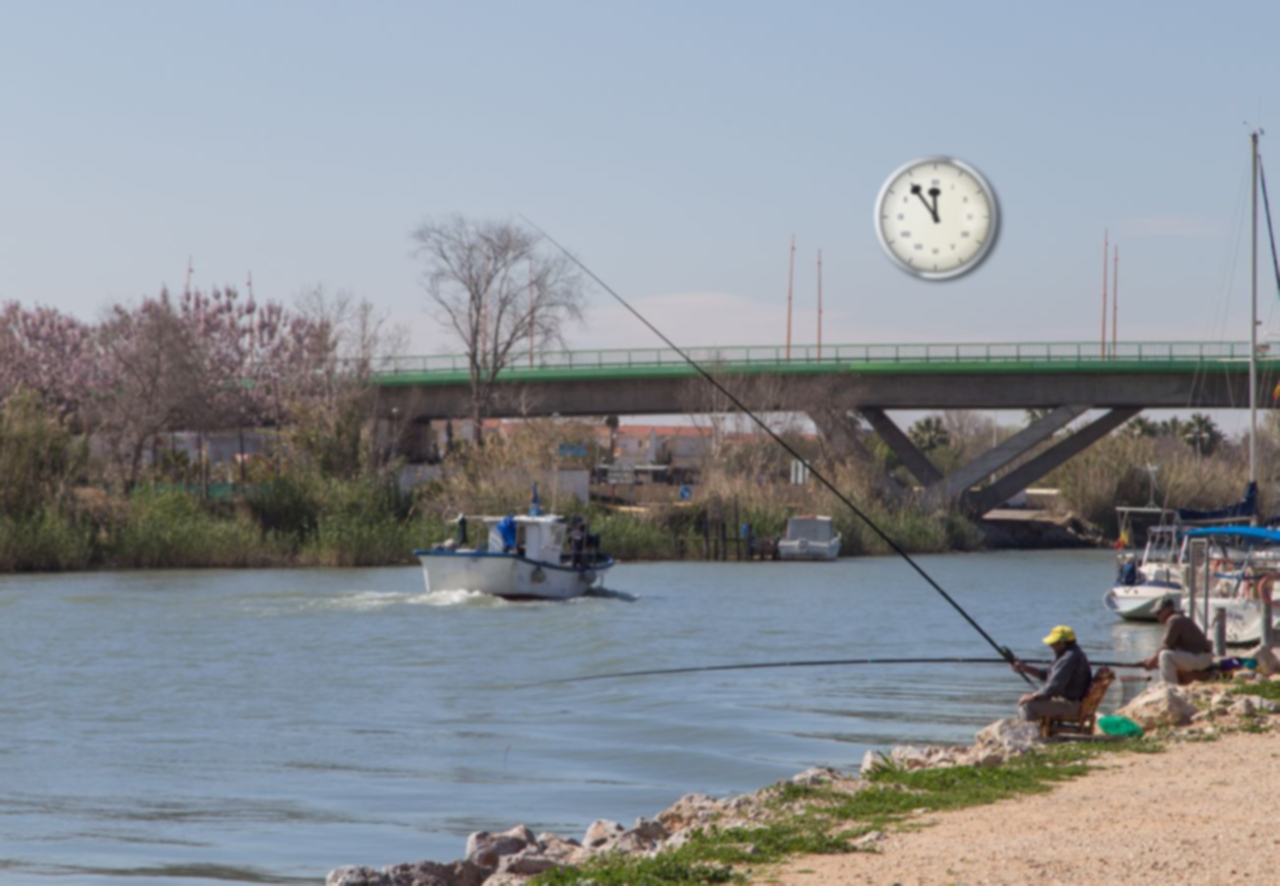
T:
11.54
